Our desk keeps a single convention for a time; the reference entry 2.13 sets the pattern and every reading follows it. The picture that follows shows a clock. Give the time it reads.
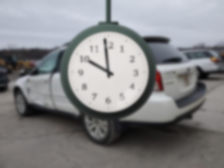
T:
9.59
